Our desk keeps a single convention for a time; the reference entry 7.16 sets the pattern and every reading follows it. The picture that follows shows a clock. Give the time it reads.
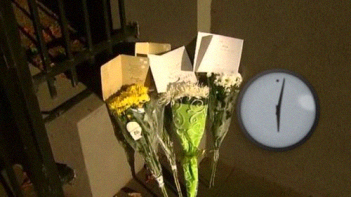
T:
6.02
